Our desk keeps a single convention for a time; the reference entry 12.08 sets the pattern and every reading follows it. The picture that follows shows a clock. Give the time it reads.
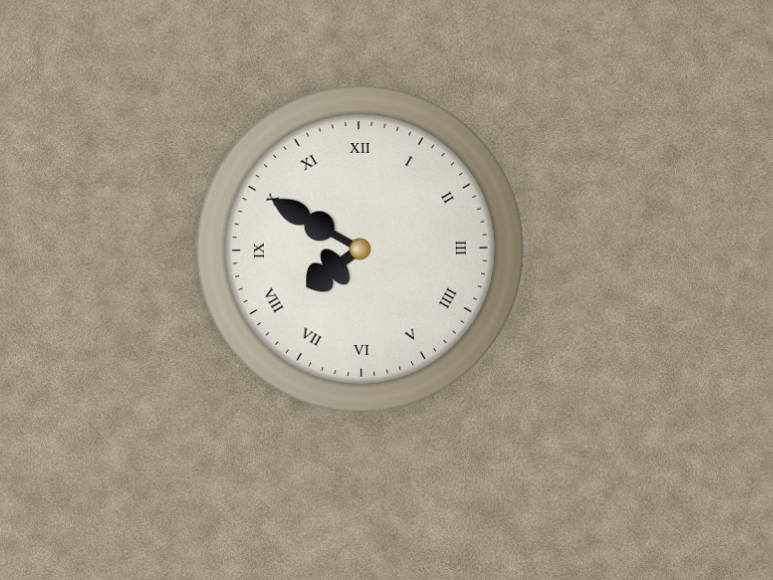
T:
7.50
